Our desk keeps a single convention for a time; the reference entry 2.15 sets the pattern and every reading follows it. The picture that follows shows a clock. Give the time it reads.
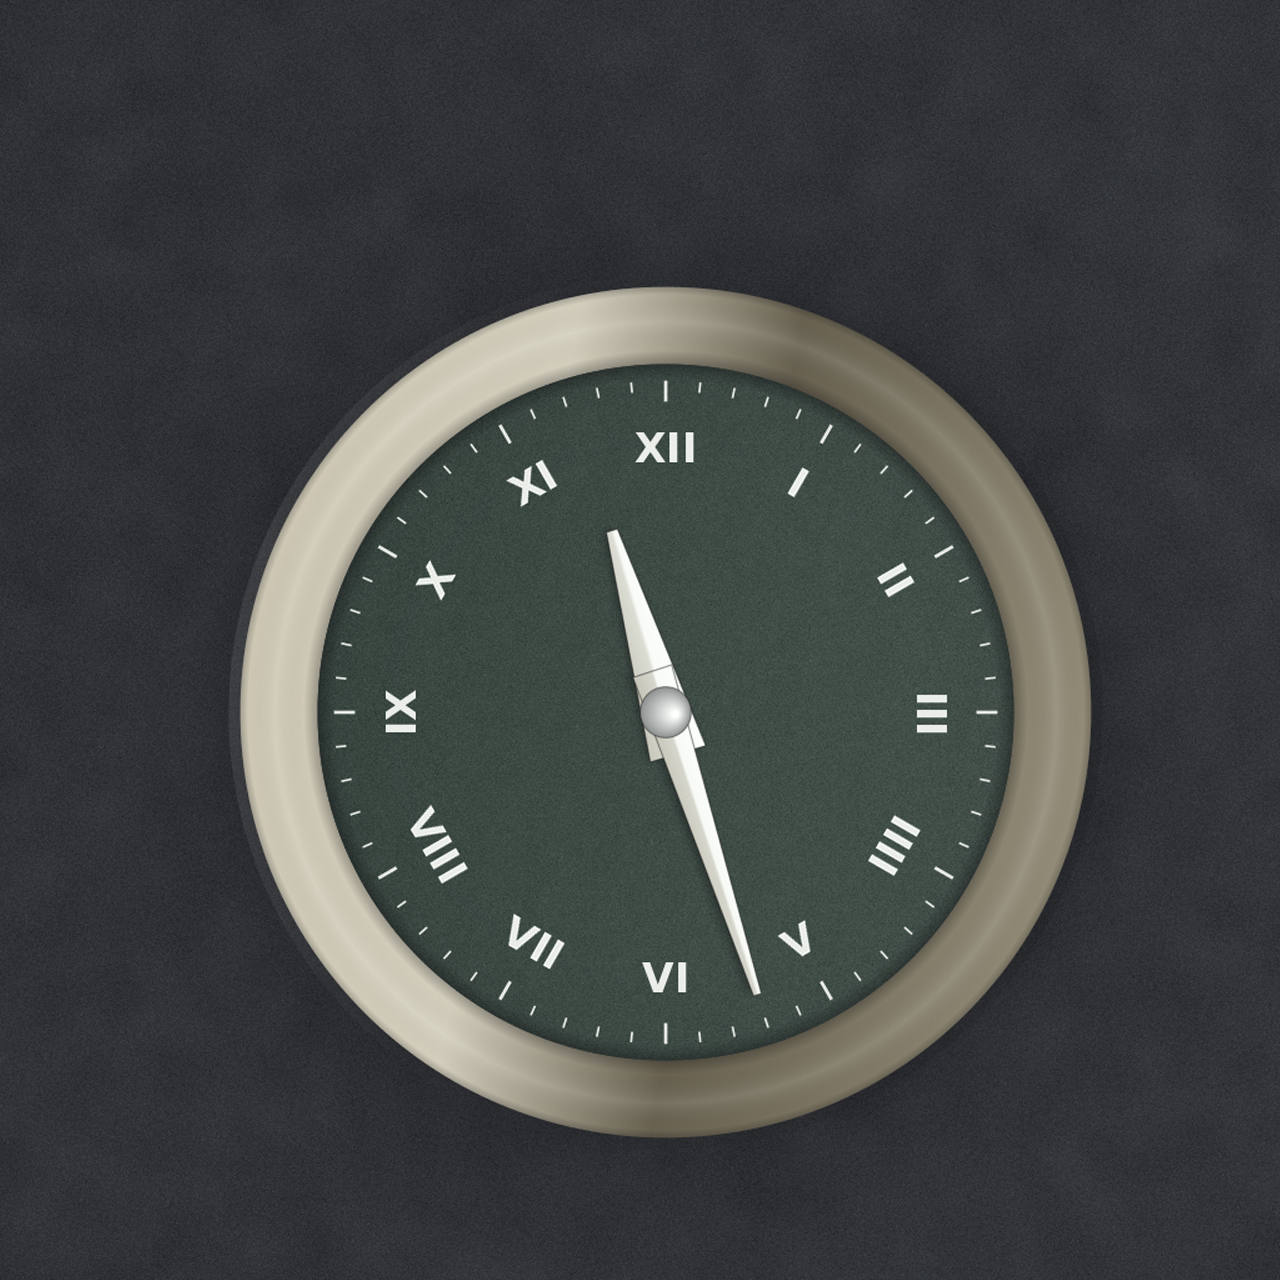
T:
11.27
